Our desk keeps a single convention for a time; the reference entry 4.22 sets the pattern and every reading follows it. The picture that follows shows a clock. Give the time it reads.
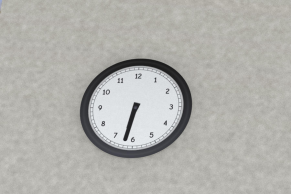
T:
6.32
